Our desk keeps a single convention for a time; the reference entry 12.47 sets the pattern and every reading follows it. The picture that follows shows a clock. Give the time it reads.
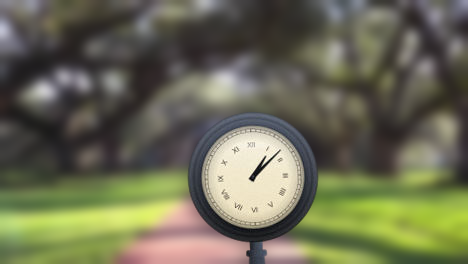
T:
1.08
